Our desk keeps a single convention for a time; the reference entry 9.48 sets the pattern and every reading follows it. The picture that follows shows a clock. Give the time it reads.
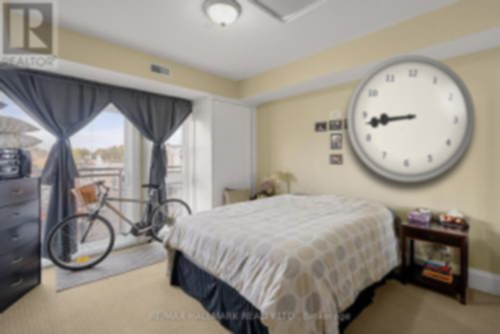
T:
8.43
